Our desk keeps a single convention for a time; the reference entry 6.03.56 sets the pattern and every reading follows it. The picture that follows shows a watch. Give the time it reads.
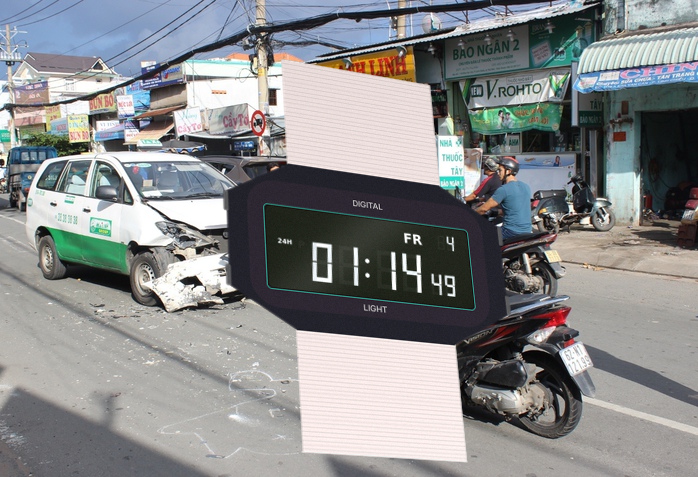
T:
1.14.49
